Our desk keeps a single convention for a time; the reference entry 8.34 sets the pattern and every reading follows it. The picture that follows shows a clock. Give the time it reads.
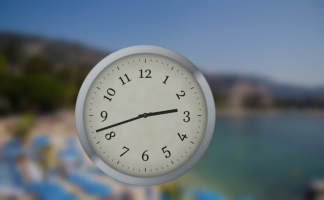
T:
2.42
